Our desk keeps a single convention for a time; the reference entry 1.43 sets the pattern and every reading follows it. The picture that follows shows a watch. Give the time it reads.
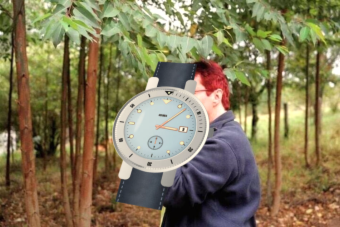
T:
3.07
